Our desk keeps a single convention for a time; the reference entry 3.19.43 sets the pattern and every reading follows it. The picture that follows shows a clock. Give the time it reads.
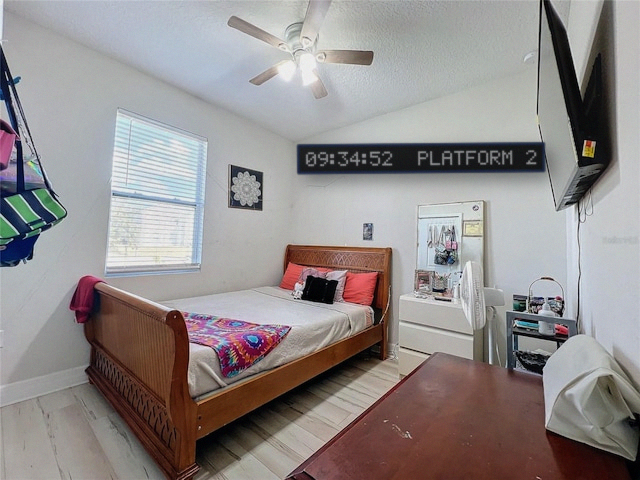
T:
9.34.52
